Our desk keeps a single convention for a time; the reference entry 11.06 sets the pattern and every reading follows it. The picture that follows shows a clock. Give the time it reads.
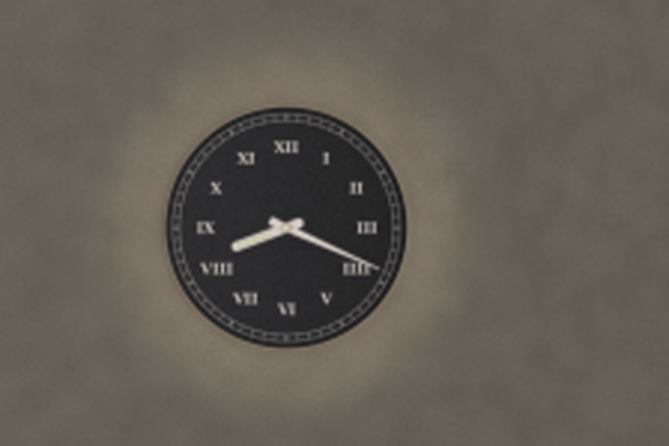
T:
8.19
